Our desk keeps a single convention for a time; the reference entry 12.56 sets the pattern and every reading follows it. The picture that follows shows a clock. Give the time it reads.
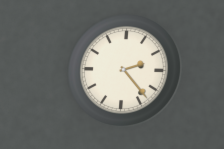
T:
2.23
